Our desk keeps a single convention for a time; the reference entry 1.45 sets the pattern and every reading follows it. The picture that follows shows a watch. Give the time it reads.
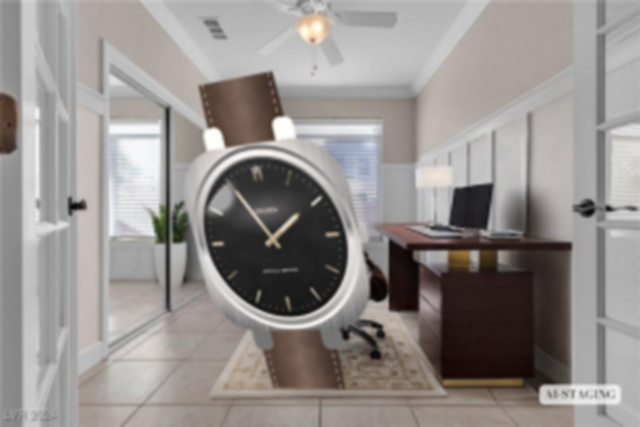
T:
1.55
